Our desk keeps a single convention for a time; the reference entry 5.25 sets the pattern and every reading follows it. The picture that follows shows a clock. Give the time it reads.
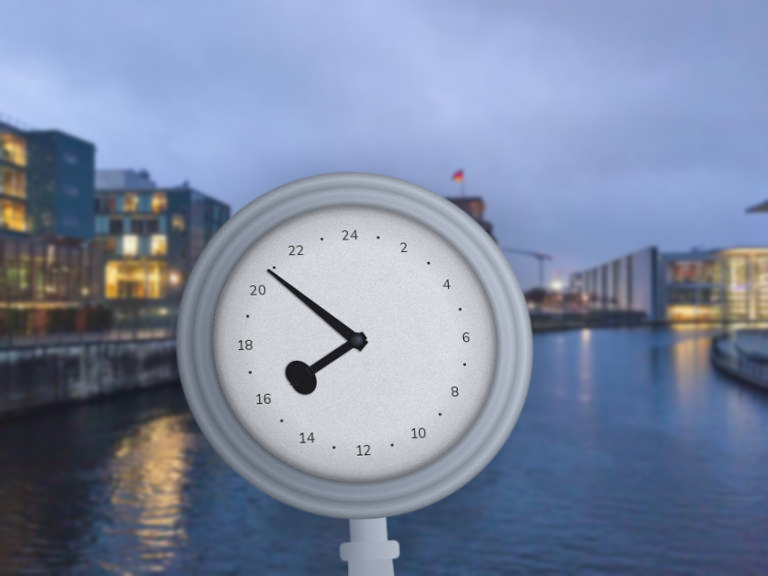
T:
15.52
